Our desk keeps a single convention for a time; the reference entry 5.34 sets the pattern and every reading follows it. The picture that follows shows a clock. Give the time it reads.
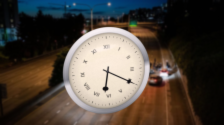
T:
6.20
